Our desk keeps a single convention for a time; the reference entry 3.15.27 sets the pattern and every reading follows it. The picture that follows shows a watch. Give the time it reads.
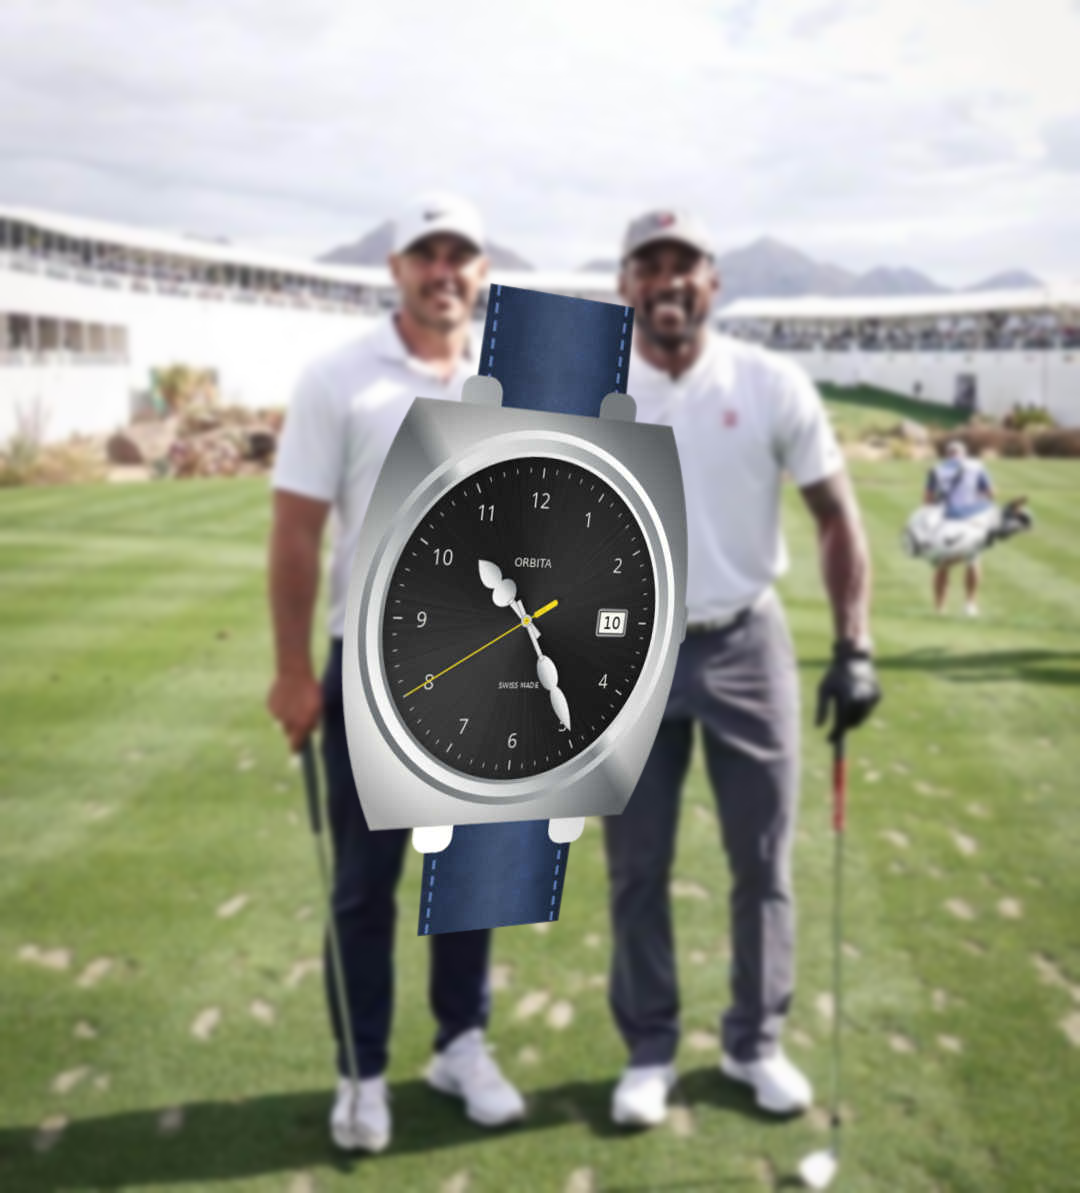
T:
10.24.40
